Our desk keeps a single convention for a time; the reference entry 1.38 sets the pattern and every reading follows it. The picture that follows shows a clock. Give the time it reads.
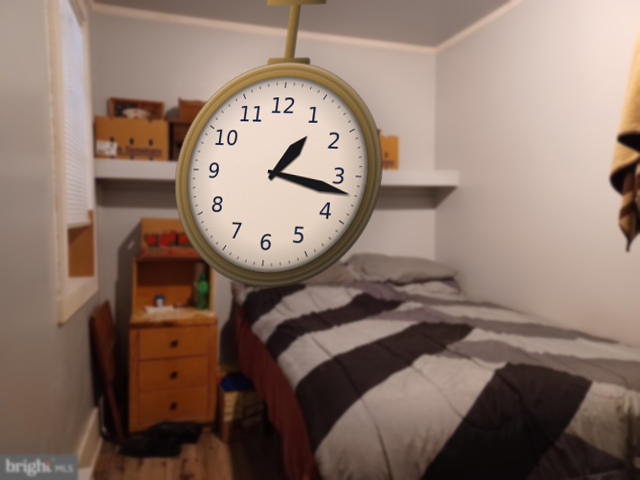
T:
1.17
